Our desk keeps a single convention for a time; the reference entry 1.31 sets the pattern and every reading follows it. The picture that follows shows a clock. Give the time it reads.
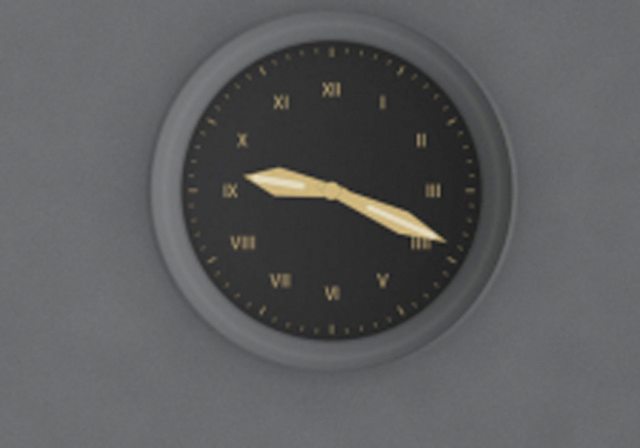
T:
9.19
